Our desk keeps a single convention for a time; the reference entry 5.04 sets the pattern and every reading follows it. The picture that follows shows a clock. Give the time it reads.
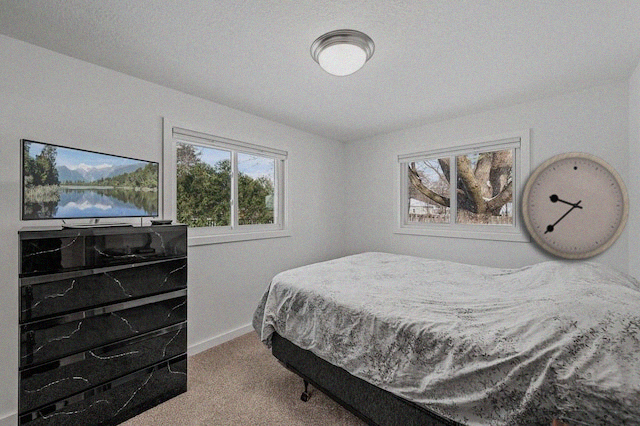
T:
9.38
